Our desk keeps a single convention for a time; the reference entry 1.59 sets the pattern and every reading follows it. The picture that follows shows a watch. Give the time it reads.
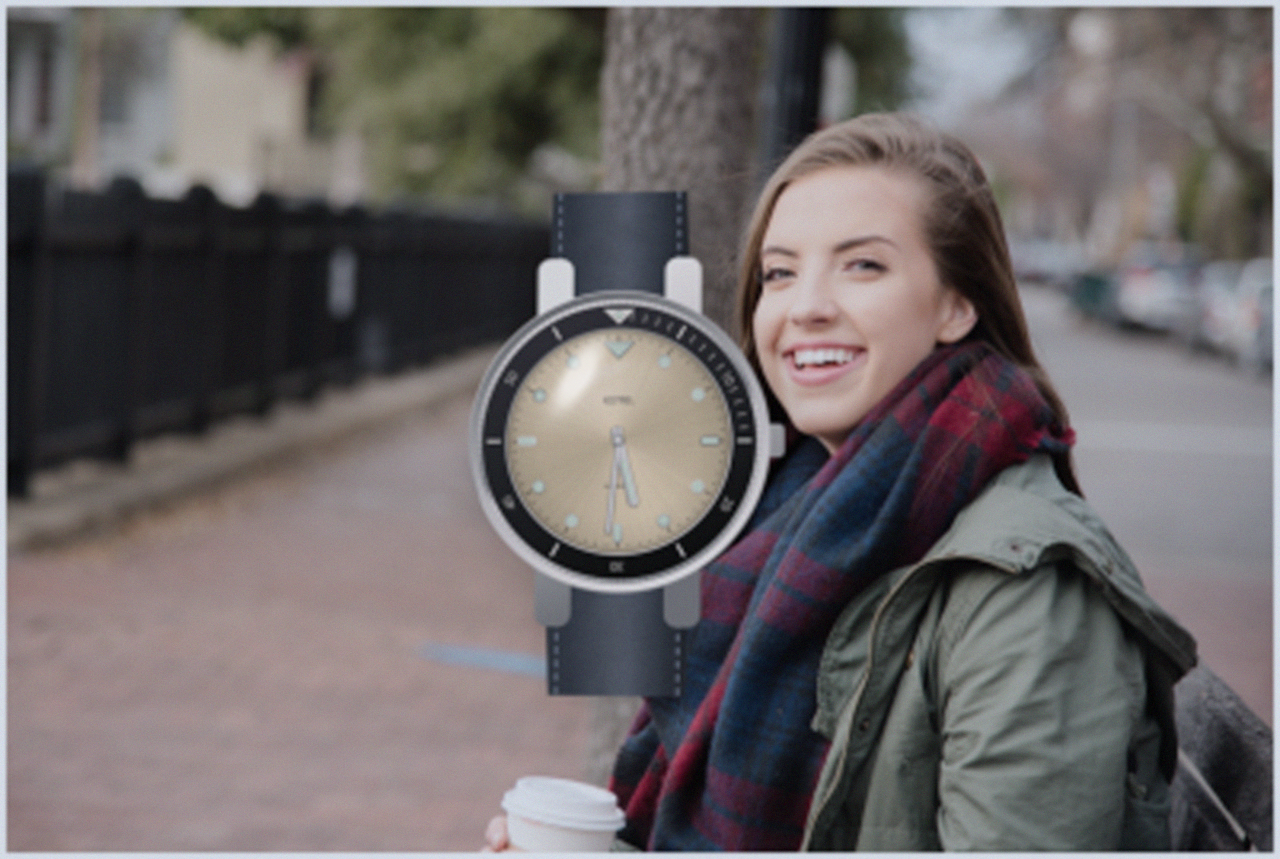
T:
5.31
